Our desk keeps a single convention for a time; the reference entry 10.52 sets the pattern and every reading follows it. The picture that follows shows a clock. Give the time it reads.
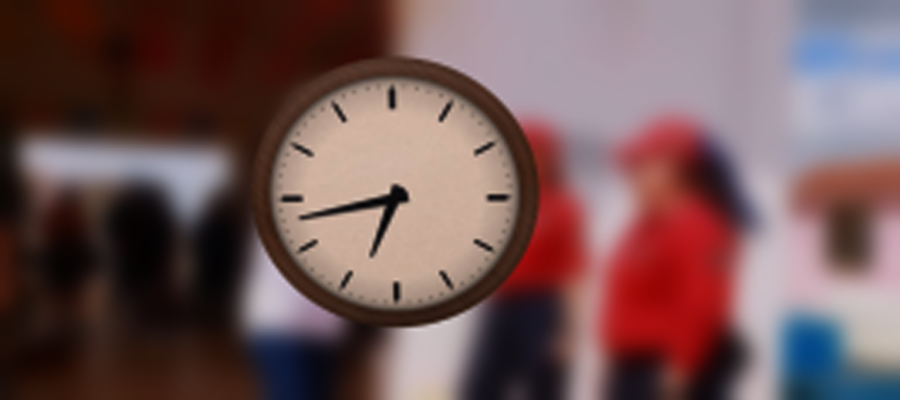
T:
6.43
